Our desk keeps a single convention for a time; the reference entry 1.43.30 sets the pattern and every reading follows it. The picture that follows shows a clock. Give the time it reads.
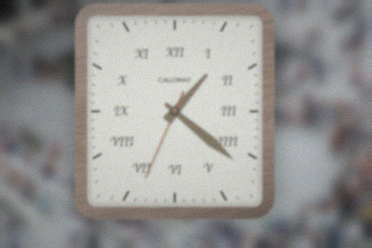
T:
1.21.34
